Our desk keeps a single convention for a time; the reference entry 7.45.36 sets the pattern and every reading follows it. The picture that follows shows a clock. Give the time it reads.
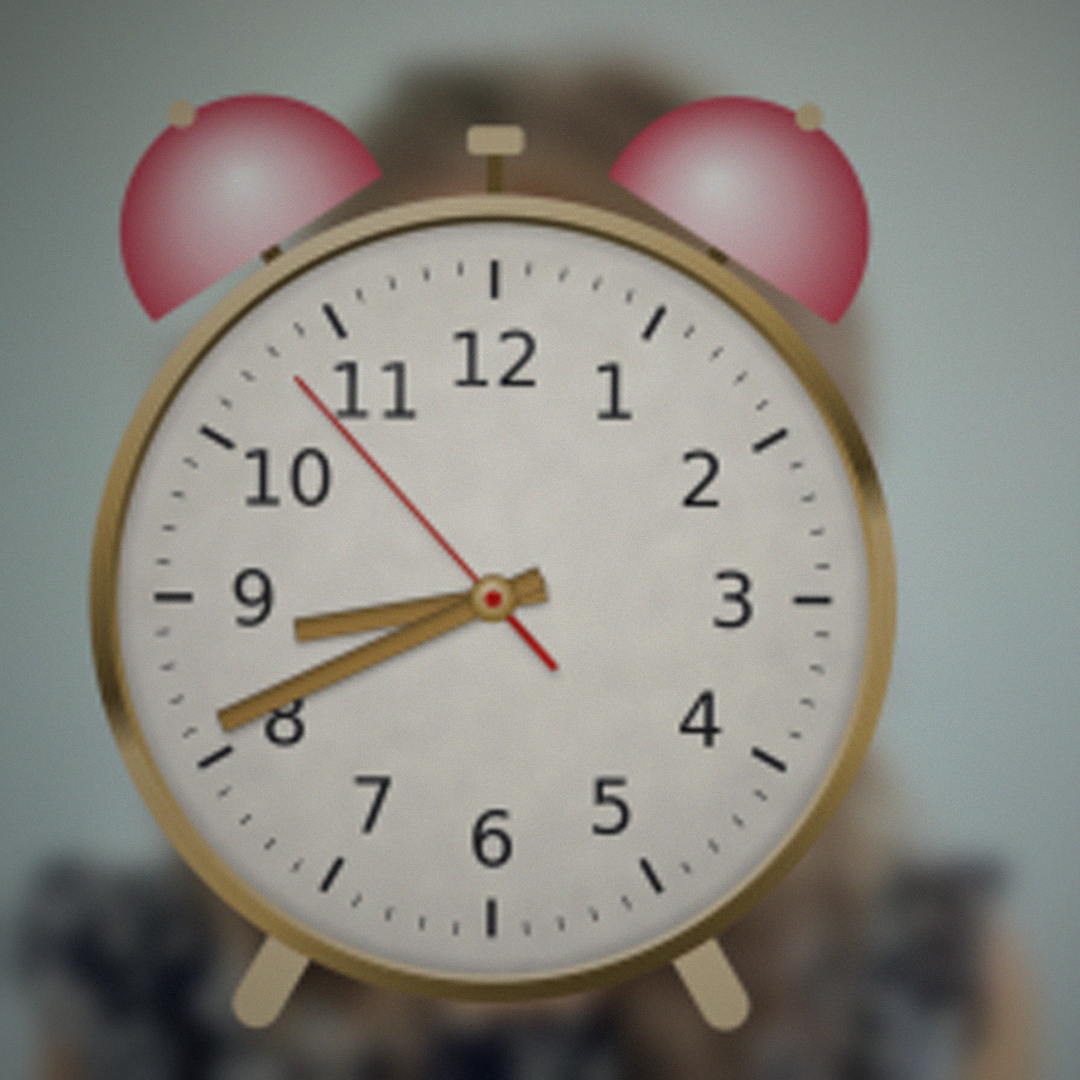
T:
8.40.53
